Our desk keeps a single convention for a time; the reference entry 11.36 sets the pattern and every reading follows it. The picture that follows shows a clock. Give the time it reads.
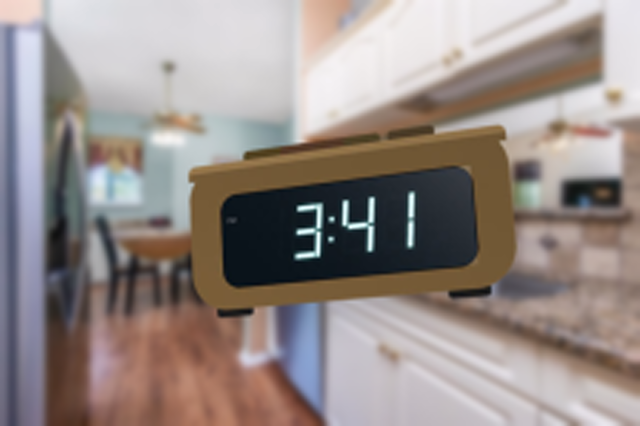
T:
3.41
